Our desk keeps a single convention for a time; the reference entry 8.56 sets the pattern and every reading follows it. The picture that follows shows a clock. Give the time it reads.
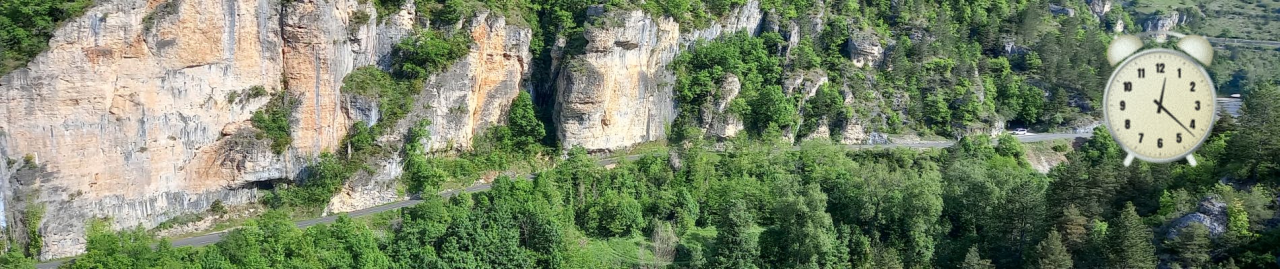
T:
12.22
